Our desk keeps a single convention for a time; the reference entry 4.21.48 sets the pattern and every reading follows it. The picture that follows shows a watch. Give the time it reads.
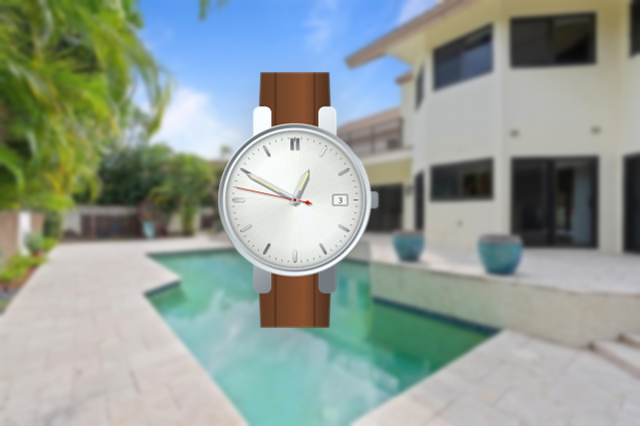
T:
12.49.47
